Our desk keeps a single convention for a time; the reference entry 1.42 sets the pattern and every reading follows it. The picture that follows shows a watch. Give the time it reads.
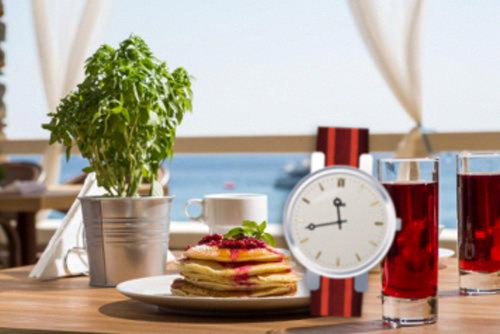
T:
11.43
